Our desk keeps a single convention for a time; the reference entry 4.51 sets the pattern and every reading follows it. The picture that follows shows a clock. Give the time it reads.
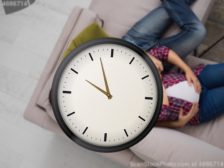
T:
9.57
